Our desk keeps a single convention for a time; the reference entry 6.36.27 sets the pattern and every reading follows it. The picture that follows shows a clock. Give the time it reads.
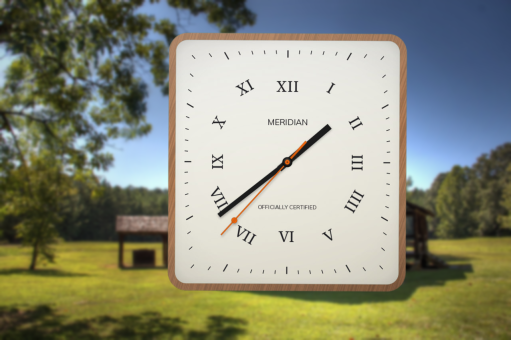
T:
1.38.37
